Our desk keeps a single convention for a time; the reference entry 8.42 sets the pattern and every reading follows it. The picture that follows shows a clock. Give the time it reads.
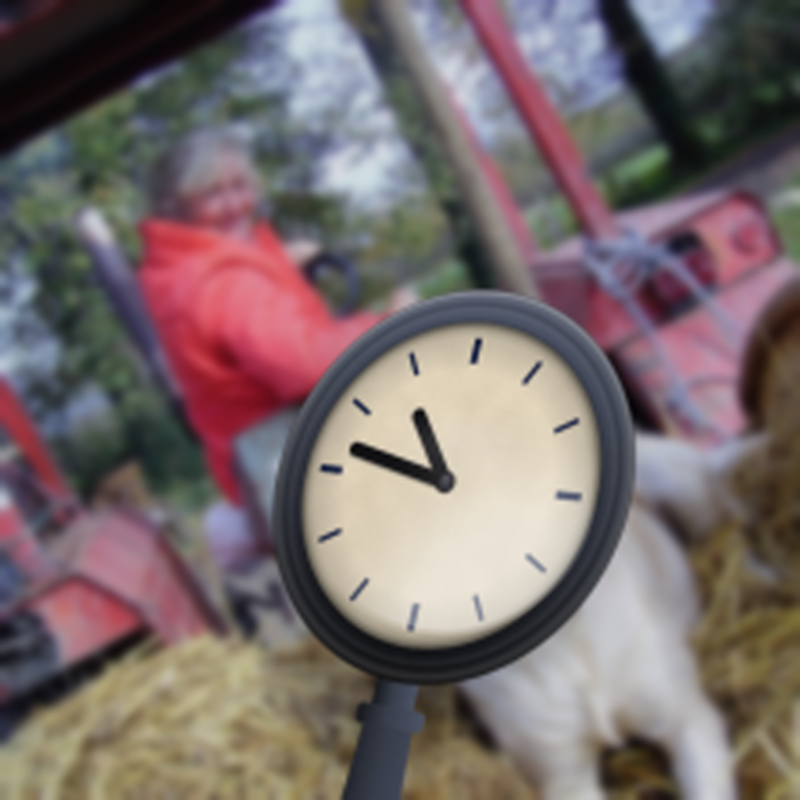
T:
10.47
